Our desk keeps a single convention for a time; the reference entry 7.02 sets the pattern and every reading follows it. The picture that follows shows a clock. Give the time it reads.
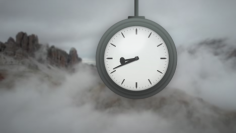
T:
8.41
